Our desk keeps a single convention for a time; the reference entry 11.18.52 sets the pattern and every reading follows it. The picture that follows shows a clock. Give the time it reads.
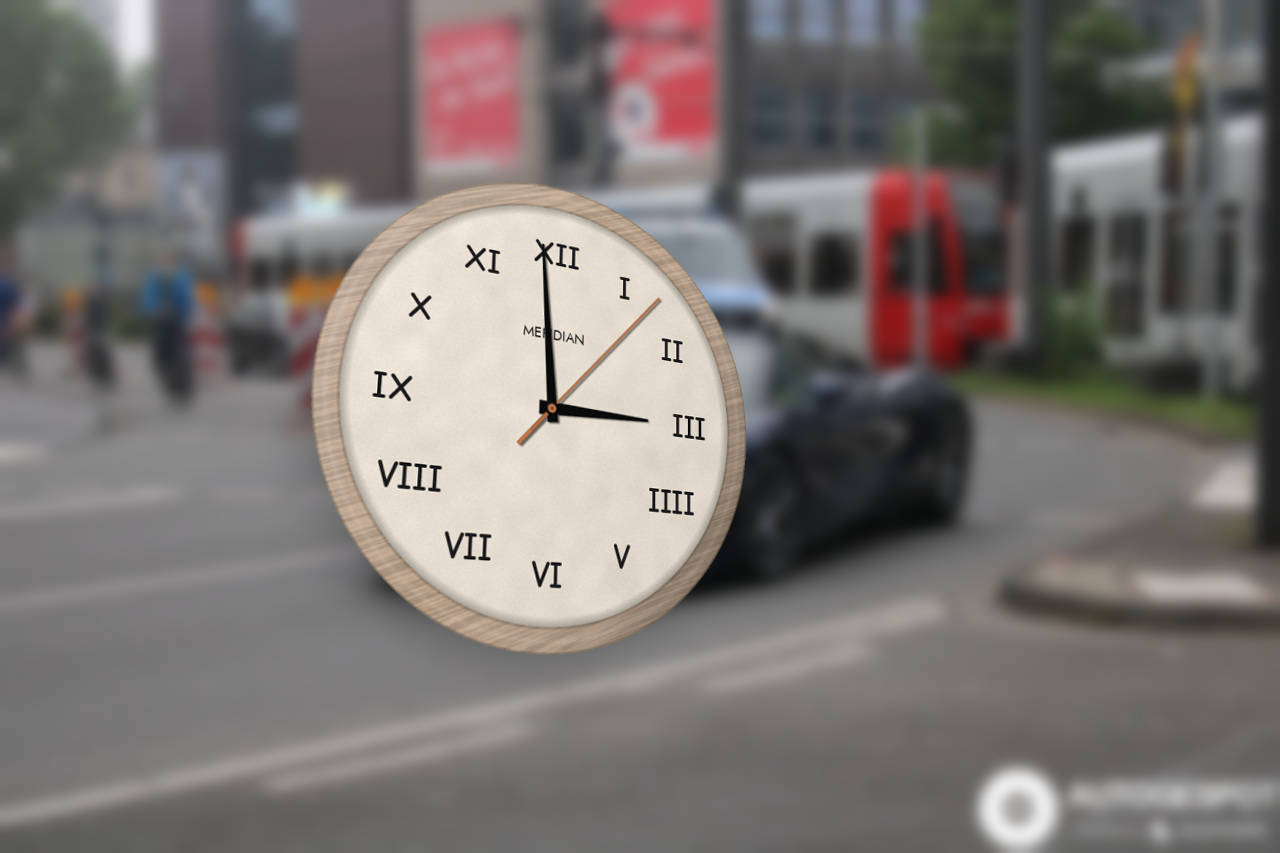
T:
2.59.07
